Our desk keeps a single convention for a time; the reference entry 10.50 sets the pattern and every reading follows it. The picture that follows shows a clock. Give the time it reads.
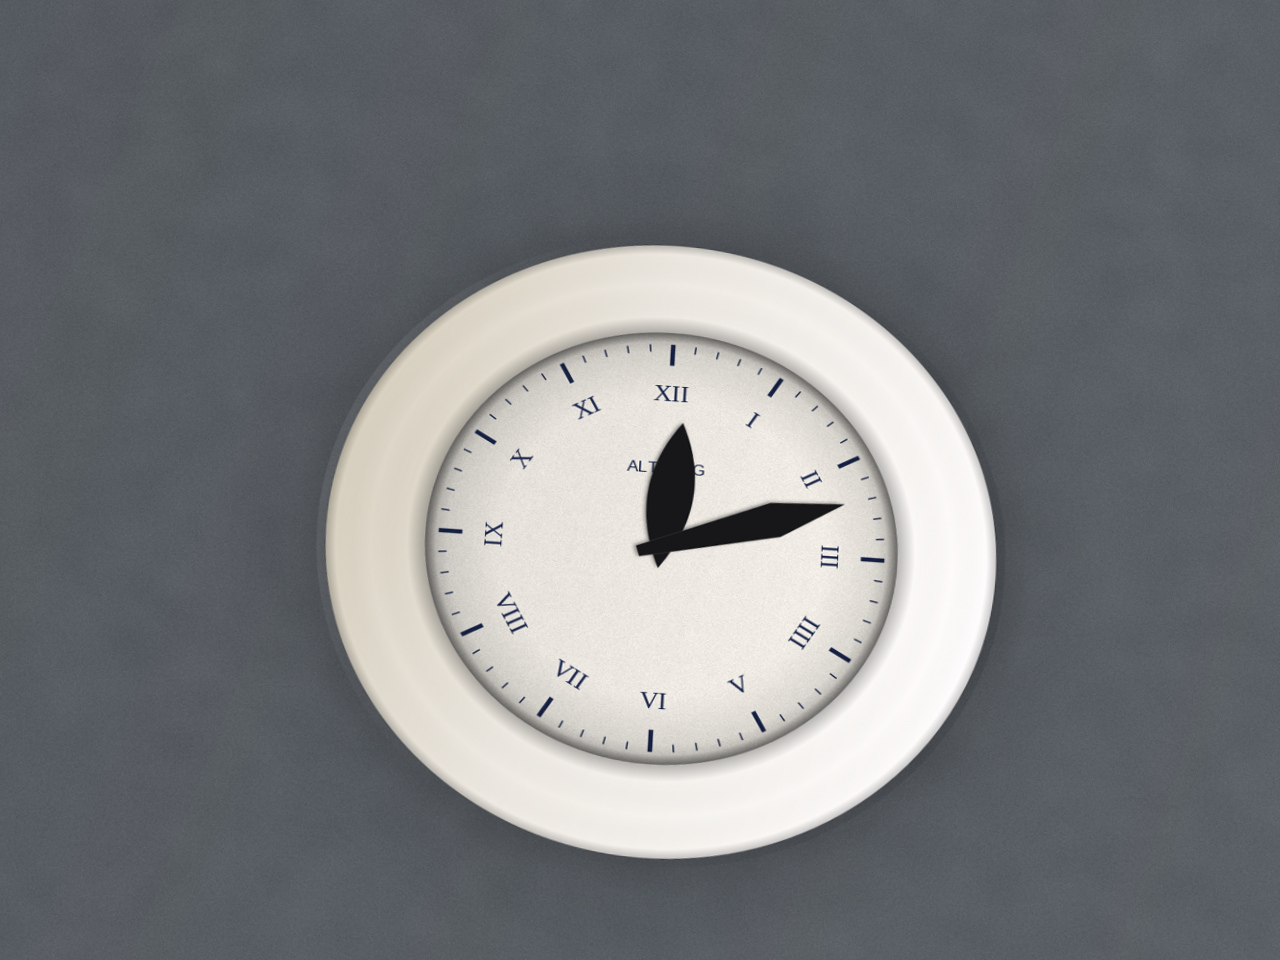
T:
12.12
